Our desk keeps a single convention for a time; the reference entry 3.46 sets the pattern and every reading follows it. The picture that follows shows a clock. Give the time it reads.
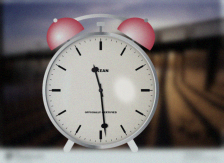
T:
11.29
